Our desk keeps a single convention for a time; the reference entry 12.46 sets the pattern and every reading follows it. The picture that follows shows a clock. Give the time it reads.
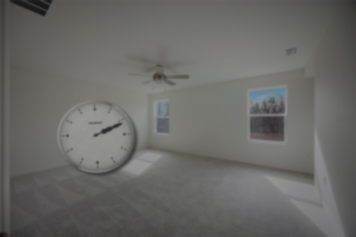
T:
2.11
